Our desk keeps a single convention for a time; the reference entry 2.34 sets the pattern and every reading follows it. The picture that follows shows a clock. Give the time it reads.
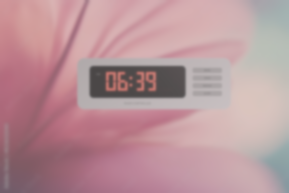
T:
6.39
